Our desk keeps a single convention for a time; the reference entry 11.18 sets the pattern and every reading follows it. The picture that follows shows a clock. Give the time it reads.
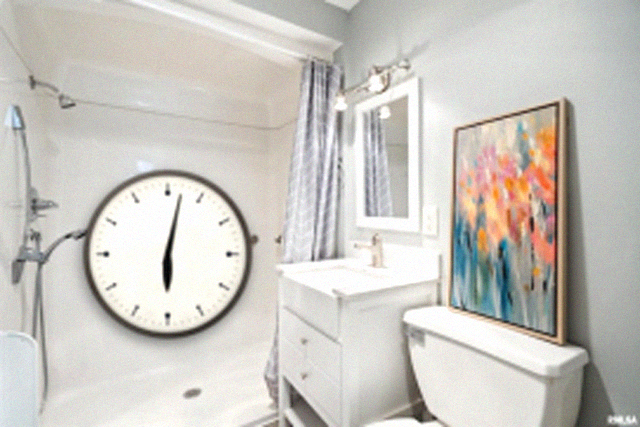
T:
6.02
